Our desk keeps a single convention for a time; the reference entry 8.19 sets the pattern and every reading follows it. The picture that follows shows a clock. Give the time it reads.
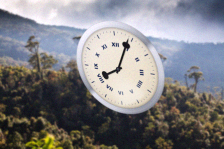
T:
8.04
